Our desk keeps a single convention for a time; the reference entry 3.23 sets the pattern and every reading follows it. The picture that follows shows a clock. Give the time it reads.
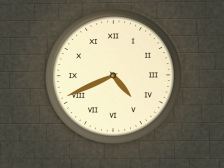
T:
4.41
